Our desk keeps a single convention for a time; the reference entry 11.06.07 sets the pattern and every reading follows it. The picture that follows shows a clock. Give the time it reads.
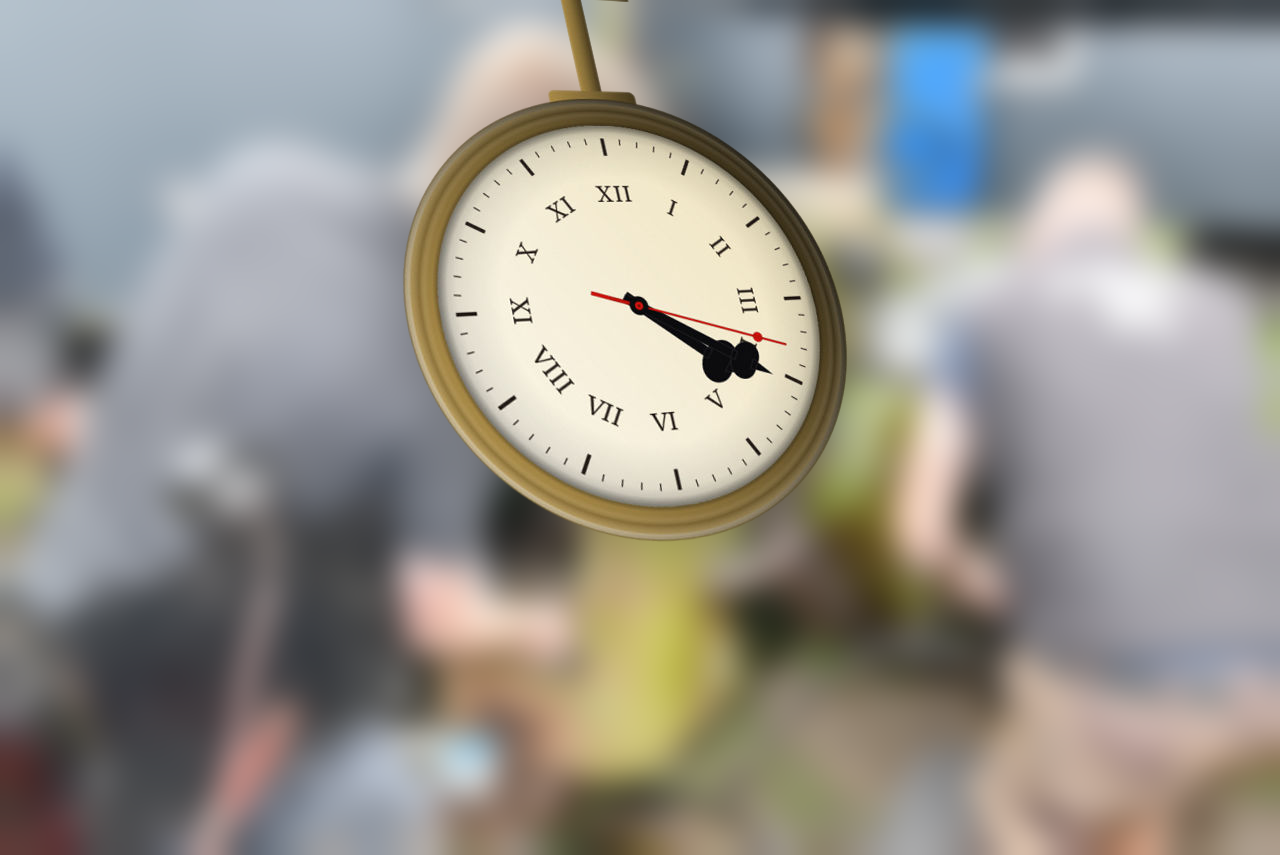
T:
4.20.18
